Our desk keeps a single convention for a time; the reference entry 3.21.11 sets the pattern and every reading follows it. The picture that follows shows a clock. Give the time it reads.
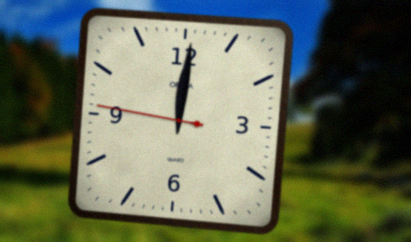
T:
12.00.46
